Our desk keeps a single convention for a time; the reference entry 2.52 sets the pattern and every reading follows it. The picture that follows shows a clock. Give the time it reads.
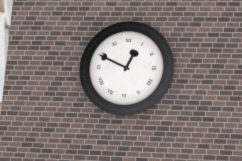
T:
12.49
